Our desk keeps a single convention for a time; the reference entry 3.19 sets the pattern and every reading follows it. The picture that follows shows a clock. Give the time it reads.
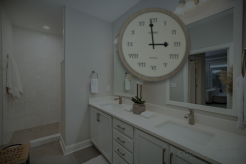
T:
2.59
